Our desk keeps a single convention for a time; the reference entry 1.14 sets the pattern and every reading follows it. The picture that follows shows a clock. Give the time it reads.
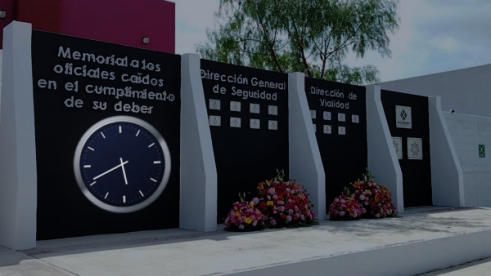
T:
5.41
